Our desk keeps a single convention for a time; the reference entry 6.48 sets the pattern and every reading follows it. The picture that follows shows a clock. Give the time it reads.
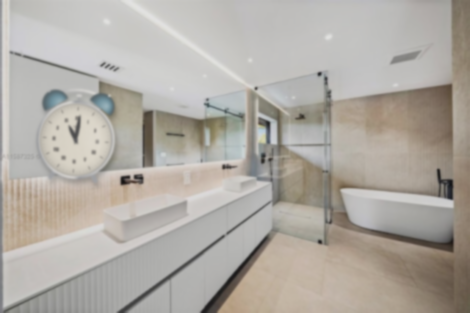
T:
11.01
